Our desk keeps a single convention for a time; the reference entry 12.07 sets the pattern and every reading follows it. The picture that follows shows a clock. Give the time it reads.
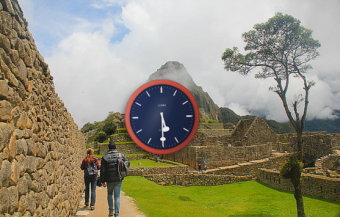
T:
5.30
